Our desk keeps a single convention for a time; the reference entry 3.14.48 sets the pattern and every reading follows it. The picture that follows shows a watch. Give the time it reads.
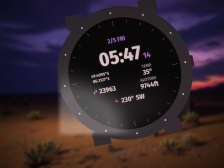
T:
5.47.14
